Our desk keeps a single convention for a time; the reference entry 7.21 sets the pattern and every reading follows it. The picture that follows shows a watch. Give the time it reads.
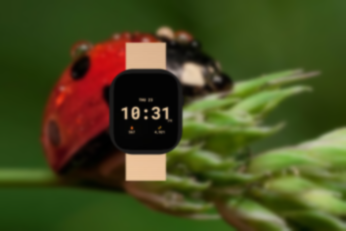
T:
10.31
